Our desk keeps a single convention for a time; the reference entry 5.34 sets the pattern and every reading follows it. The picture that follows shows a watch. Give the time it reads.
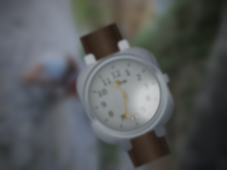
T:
11.33
